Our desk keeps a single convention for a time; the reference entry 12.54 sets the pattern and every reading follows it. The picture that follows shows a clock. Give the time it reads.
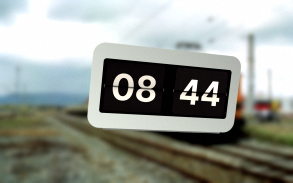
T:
8.44
